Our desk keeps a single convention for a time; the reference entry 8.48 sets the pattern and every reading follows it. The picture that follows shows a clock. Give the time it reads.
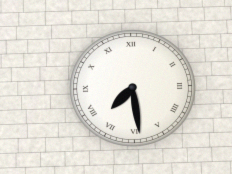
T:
7.29
